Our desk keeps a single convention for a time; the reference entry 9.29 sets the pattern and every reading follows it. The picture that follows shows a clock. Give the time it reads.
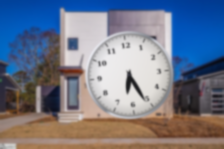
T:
6.26
